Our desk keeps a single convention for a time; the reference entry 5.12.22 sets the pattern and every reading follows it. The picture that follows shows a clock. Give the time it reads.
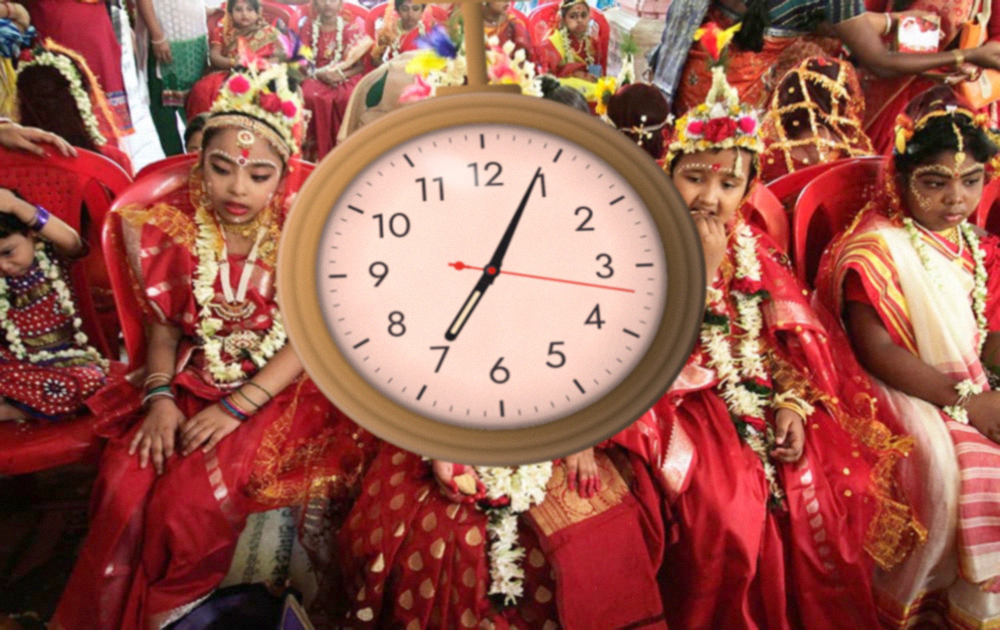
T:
7.04.17
